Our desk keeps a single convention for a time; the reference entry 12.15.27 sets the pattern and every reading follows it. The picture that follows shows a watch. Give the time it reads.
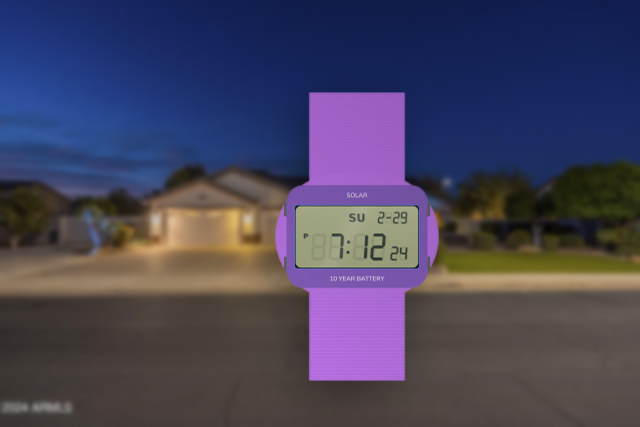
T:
7.12.24
